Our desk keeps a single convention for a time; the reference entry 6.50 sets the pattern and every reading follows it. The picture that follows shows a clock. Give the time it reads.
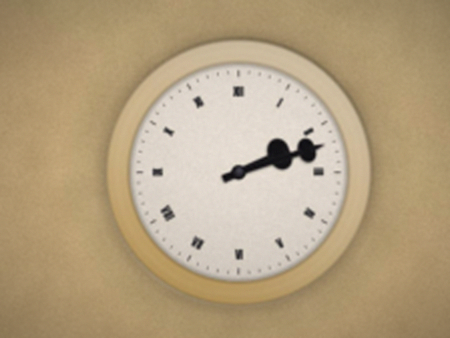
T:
2.12
